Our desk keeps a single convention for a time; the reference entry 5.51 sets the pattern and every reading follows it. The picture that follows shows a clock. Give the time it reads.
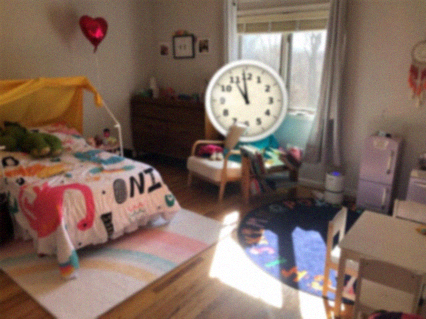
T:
10.59
